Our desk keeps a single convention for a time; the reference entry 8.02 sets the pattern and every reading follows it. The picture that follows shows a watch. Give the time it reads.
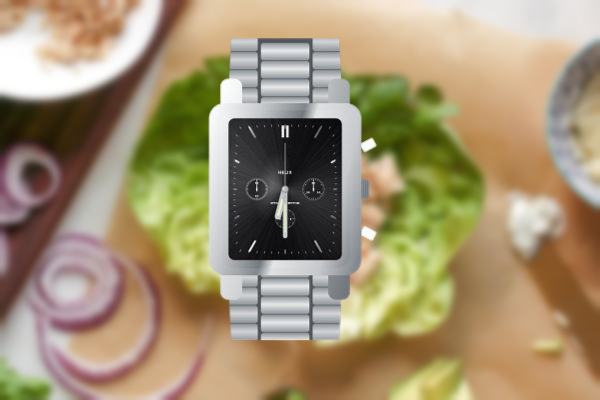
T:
6.30
